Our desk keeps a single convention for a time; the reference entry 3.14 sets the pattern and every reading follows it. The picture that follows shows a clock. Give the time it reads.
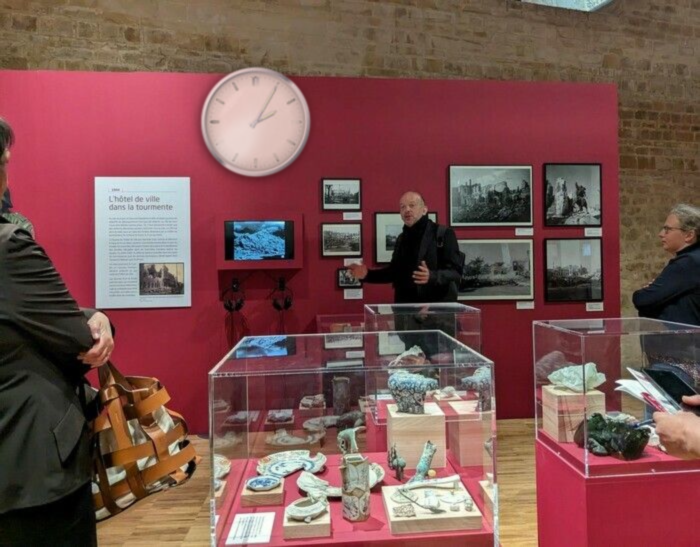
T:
2.05
